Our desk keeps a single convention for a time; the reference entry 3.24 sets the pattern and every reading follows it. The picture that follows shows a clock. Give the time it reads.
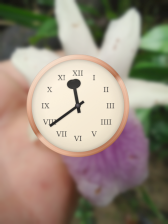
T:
11.39
